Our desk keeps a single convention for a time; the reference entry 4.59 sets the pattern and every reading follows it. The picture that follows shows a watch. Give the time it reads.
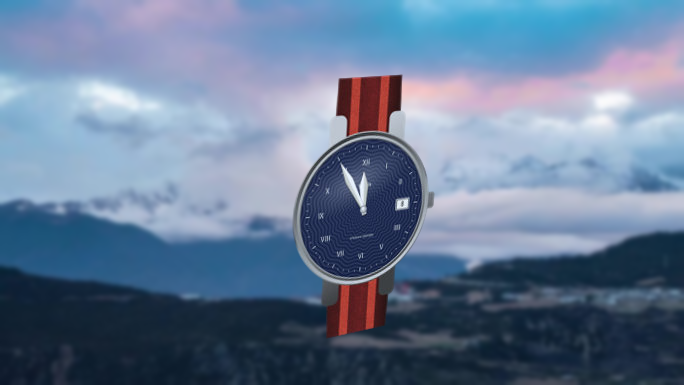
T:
11.55
